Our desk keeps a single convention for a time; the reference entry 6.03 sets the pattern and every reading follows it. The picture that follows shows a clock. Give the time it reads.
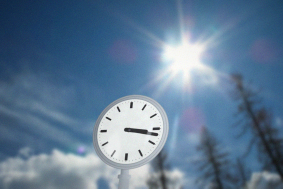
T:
3.17
